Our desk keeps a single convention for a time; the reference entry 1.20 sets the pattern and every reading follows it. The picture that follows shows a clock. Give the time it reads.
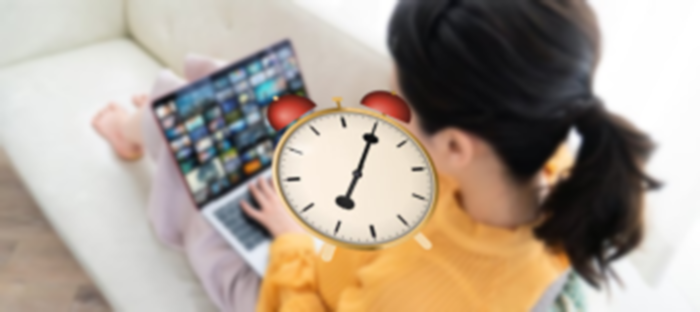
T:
7.05
